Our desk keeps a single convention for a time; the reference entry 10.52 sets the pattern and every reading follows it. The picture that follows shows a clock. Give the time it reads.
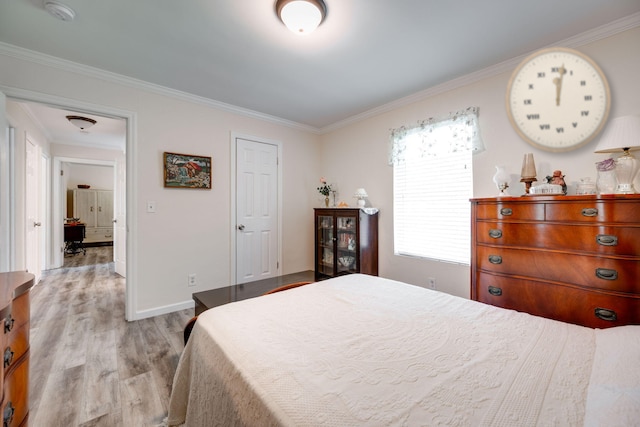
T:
12.02
